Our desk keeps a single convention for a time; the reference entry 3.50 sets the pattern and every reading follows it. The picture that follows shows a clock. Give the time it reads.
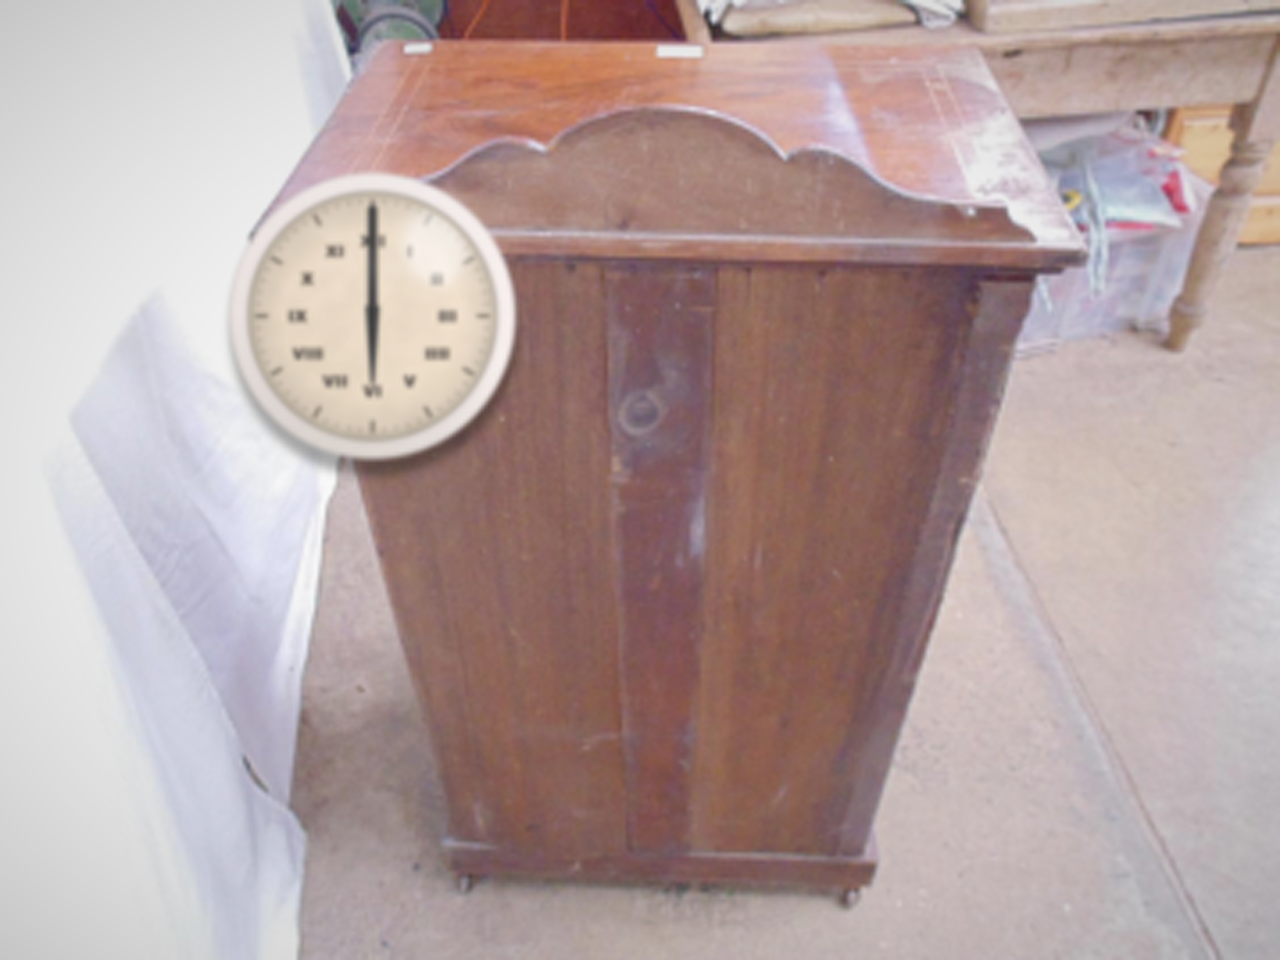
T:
6.00
